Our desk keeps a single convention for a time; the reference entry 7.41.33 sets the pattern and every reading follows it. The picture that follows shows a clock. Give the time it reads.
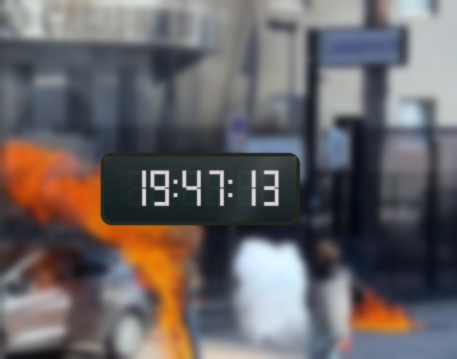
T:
19.47.13
